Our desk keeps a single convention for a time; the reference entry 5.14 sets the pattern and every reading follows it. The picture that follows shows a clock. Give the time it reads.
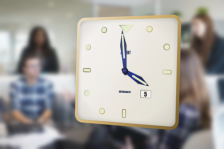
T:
3.59
